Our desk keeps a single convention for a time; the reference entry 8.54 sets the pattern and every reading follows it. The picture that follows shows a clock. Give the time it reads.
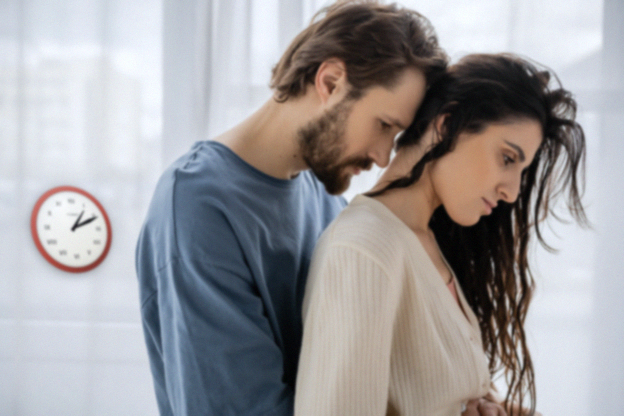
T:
1.11
